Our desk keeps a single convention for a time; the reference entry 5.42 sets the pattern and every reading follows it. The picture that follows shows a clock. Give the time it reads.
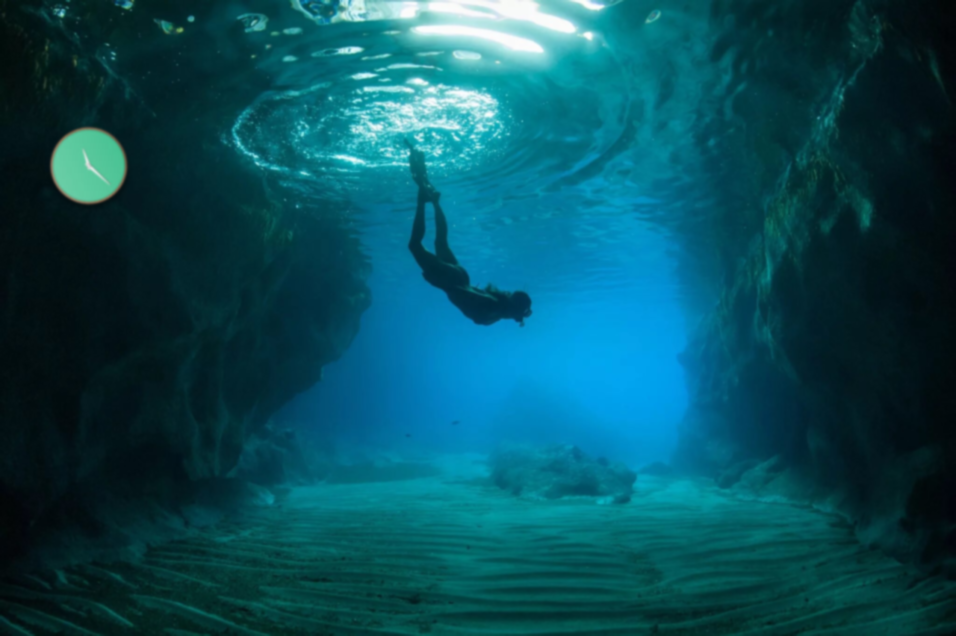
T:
11.22
